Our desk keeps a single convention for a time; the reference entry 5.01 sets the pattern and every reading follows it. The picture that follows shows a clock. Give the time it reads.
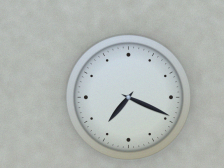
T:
7.19
